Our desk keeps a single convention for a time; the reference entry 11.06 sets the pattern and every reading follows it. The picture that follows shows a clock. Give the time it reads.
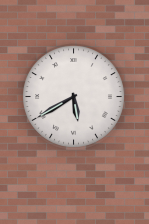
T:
5.40
